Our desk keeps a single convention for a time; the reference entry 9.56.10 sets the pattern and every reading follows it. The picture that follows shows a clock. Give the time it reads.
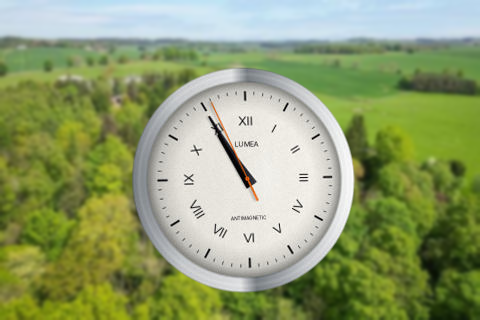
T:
10.54.56
